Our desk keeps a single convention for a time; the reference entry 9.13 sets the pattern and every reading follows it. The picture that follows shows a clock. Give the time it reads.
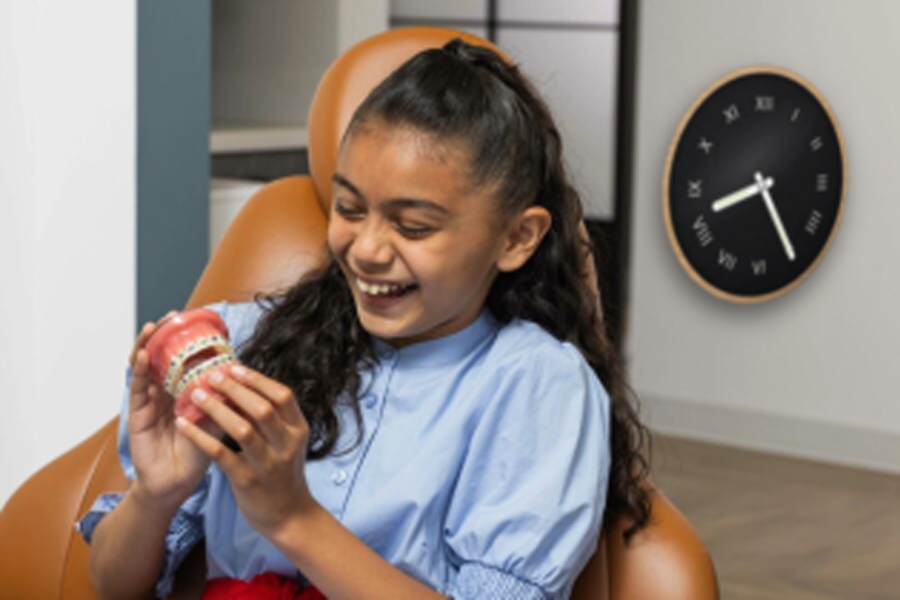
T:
8.25
